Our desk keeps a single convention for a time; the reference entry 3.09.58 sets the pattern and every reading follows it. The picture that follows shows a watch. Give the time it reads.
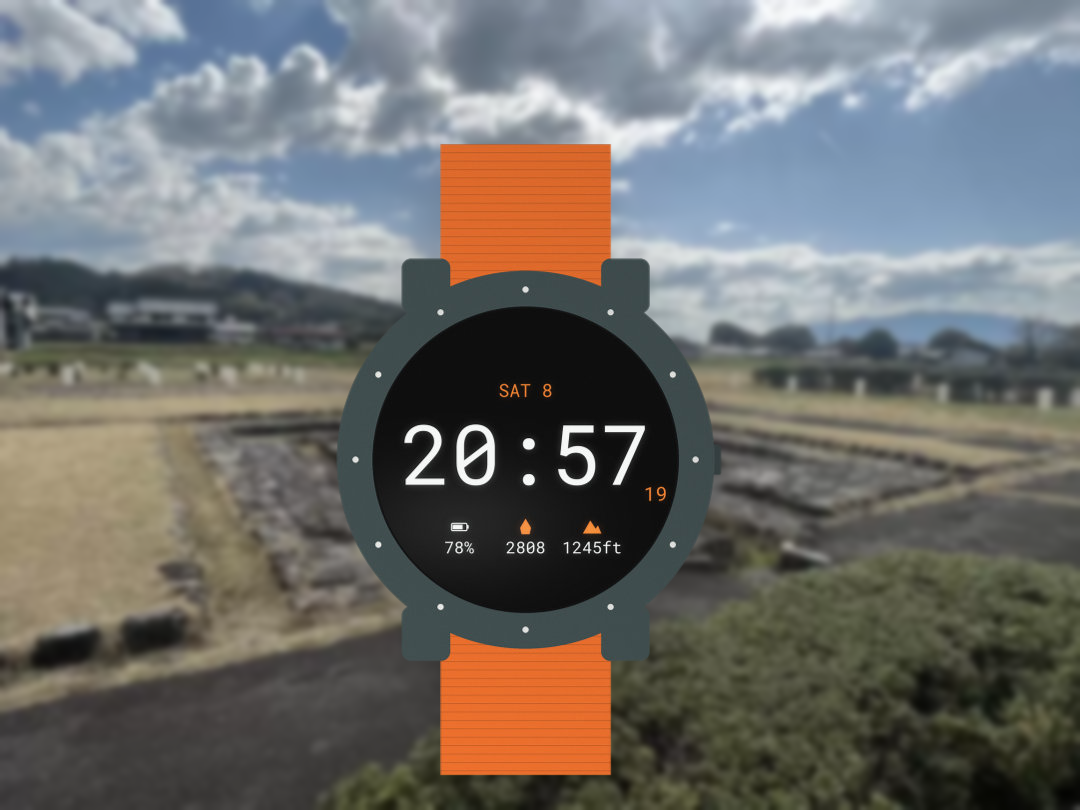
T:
20.57.19
